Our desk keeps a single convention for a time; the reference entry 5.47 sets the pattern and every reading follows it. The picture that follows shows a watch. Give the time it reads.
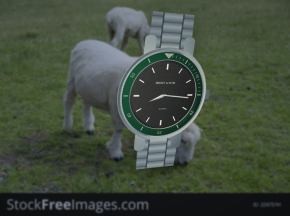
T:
8.16
